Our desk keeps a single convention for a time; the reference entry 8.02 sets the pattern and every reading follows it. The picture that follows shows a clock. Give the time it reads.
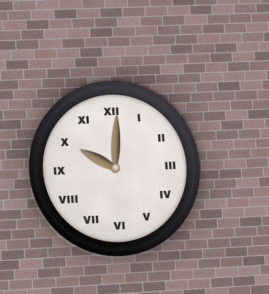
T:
10.01
